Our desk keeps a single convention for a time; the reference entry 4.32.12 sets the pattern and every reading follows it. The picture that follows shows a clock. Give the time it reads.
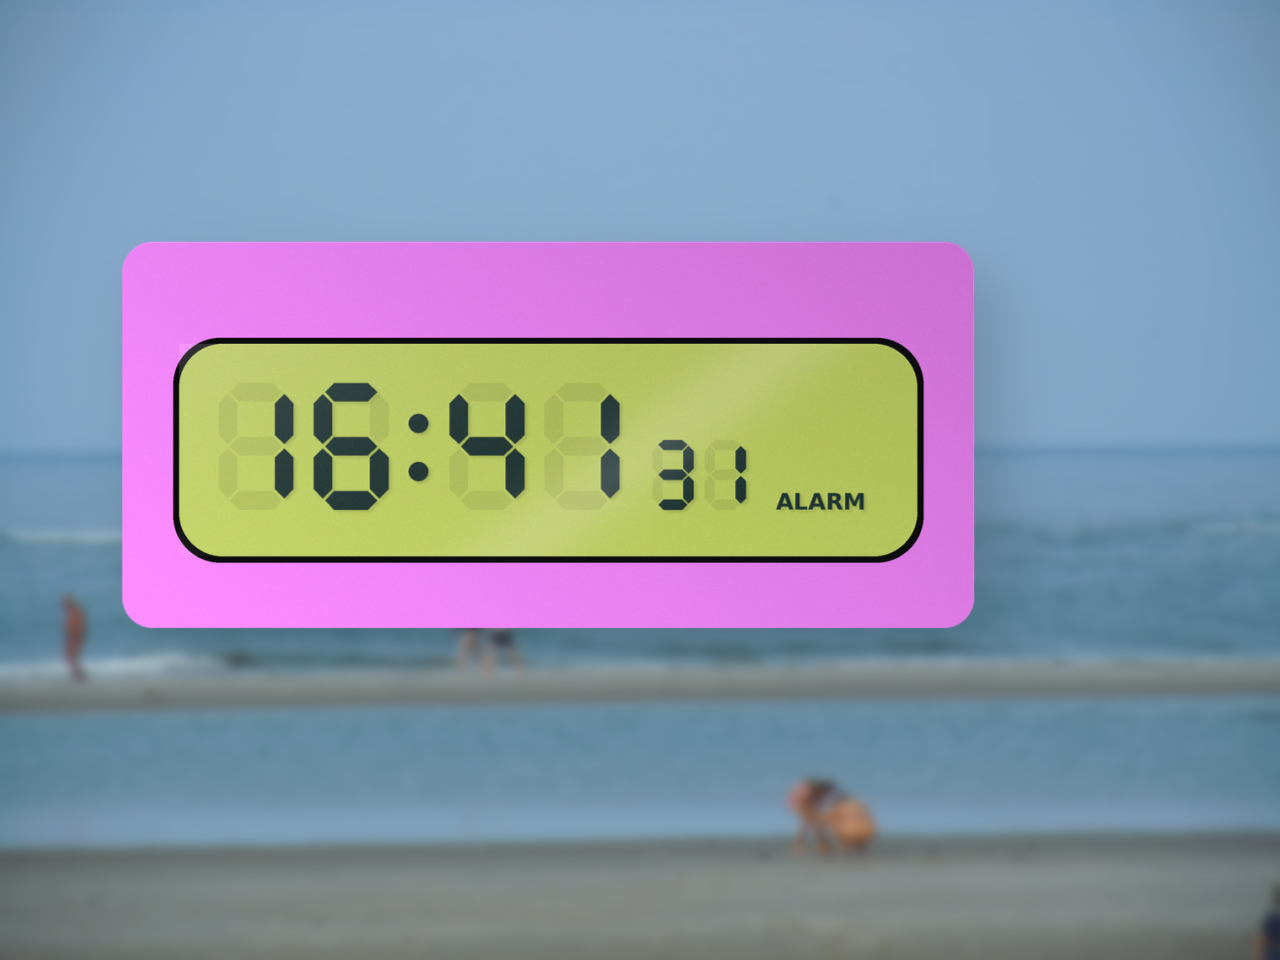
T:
16.41.31
